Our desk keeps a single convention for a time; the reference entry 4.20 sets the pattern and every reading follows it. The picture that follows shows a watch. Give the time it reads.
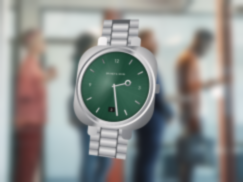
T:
2.28
